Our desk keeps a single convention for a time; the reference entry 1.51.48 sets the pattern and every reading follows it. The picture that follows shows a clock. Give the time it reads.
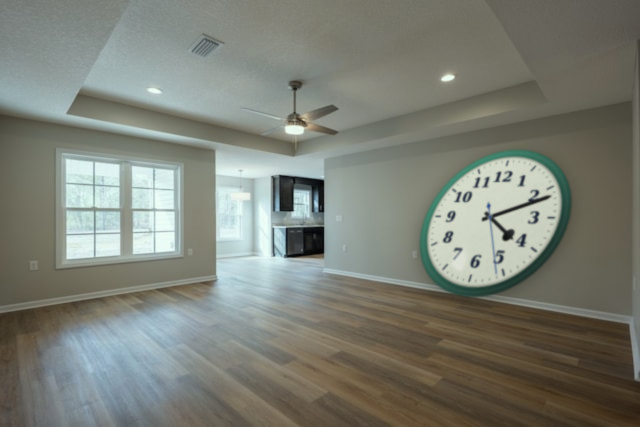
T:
4.11.26
